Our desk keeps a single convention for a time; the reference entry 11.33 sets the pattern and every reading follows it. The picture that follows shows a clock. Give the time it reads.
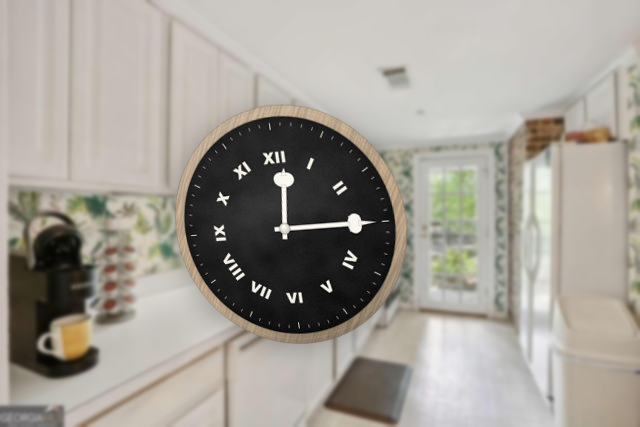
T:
12.15
